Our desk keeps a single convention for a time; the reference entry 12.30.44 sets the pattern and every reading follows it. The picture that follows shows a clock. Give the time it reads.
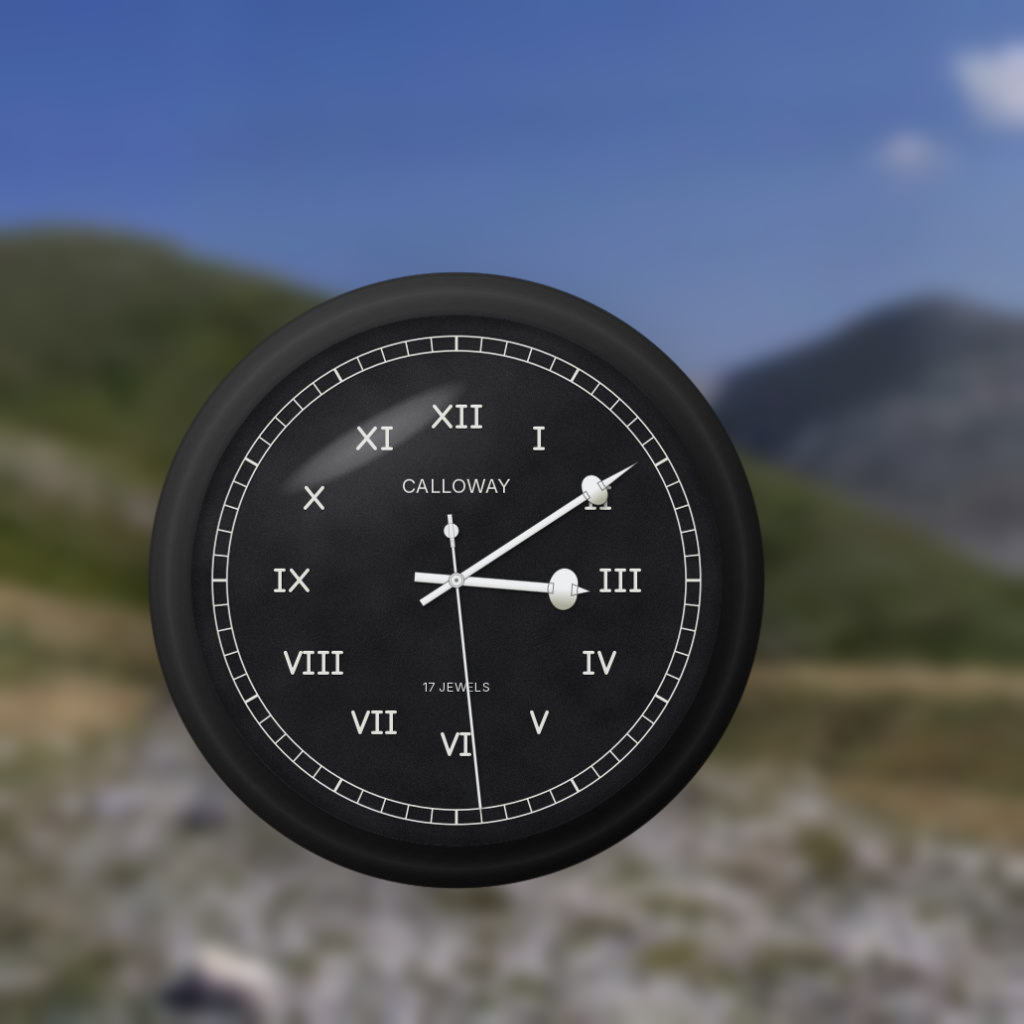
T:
3.09.29
